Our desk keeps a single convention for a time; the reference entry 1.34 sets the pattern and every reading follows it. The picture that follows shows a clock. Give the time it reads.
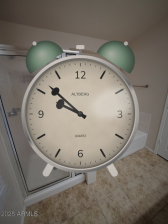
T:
9.52
